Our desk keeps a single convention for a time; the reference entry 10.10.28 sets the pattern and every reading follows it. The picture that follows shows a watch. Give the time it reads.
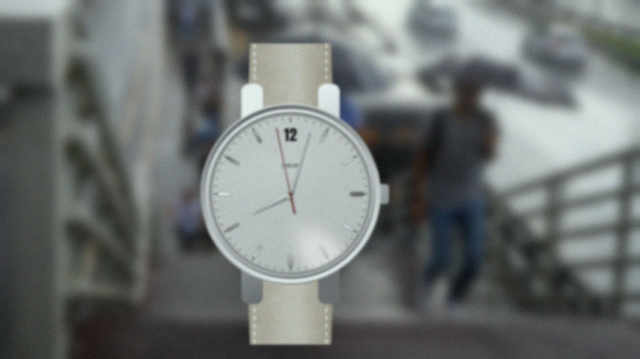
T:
8.02.58
